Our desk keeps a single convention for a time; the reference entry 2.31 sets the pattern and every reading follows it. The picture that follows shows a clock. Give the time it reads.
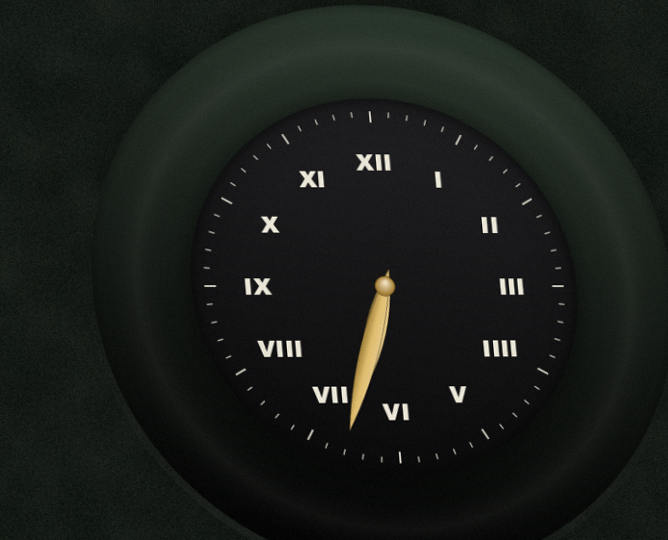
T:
6.33
